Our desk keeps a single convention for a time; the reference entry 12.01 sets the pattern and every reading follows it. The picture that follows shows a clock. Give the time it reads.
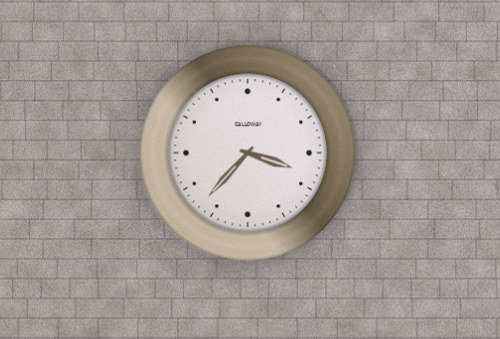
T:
3.37
